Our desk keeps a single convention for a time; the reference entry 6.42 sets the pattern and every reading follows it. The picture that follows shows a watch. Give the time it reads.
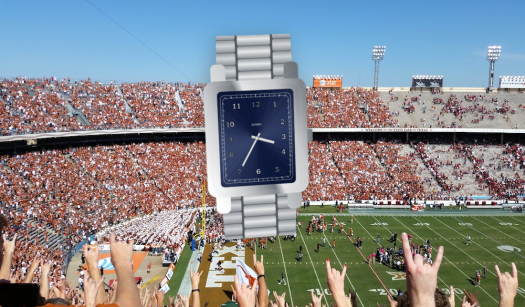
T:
3.35
